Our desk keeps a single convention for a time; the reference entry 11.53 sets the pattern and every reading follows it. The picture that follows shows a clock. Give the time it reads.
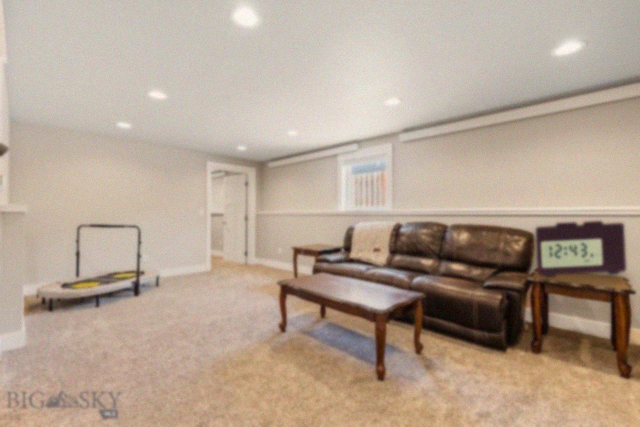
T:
12.43
